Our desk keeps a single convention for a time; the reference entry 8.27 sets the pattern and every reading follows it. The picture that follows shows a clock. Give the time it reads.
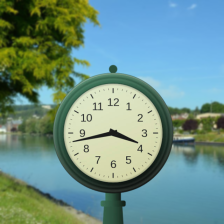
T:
3.43
